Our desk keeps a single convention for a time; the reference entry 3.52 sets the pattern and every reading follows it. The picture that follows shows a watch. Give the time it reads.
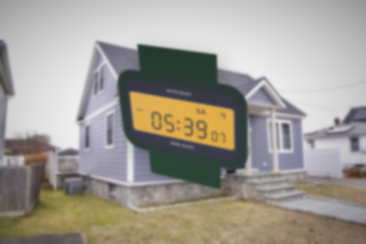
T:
5.39
